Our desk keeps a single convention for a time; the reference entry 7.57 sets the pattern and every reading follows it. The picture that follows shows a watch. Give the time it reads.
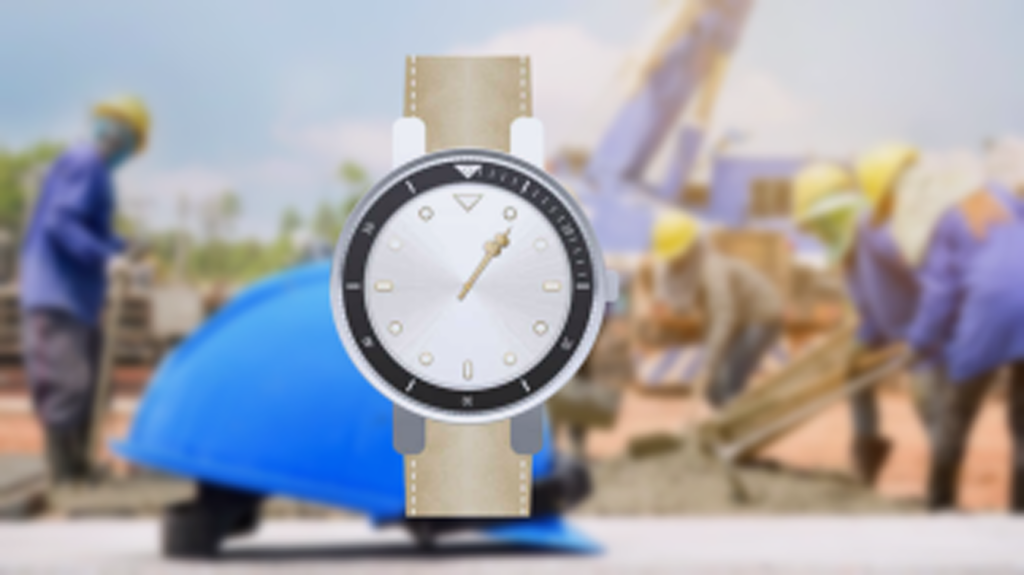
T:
1.06
